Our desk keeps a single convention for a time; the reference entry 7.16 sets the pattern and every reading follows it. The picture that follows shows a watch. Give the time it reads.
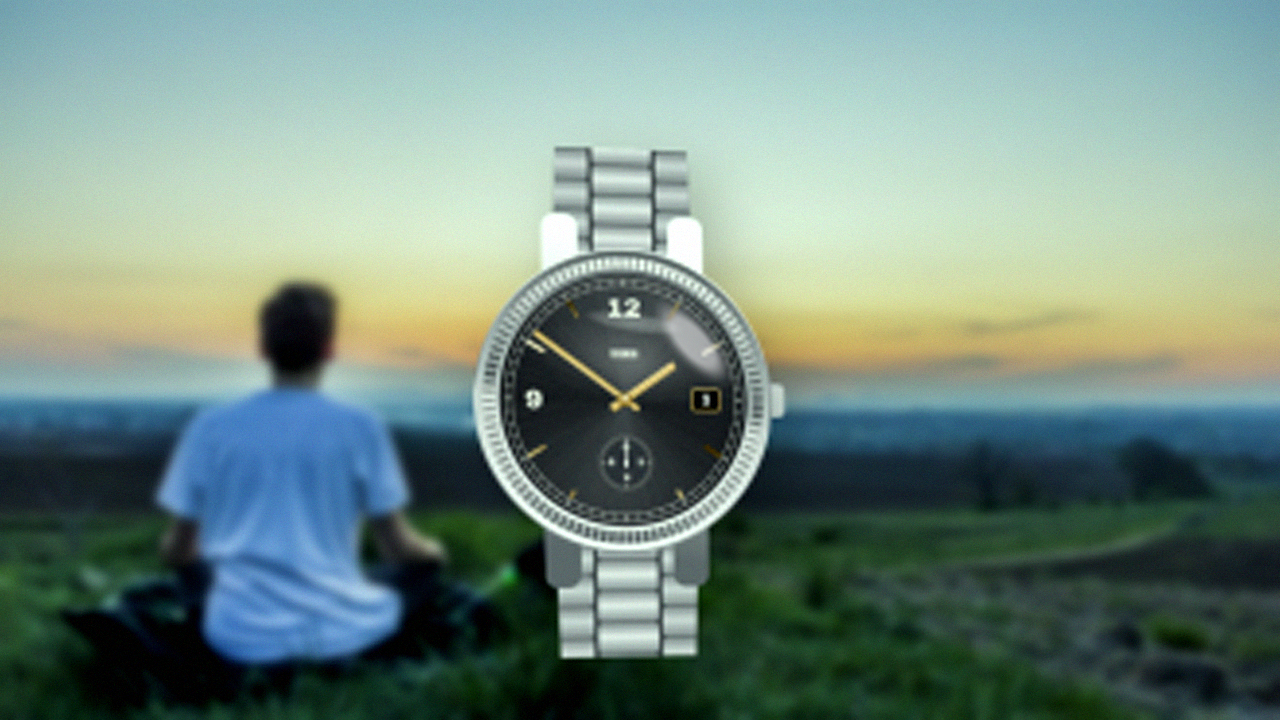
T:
1.51
